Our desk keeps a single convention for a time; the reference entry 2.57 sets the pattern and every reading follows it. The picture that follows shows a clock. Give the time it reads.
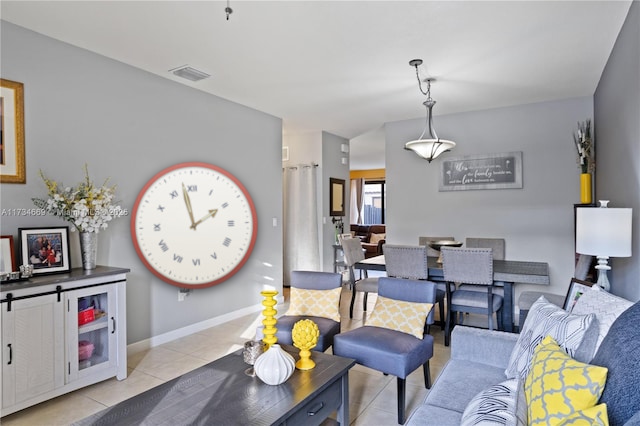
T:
1.58
